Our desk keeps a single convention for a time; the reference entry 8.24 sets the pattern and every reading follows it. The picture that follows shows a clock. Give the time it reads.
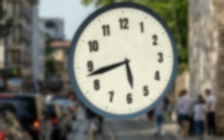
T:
5.43
